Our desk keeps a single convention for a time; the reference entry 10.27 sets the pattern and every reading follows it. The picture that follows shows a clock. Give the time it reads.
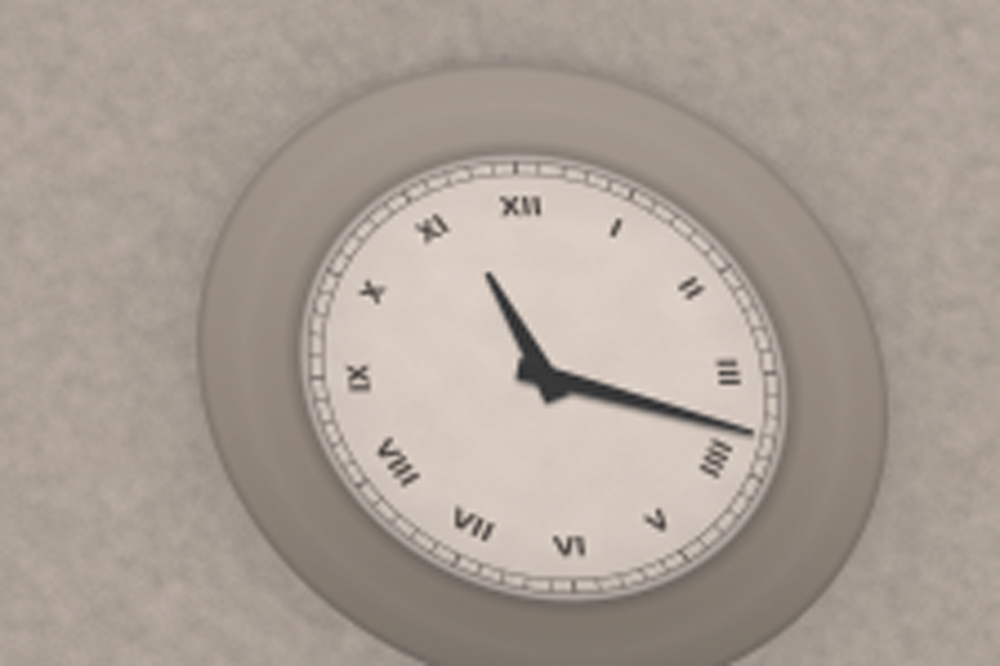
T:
11.18
